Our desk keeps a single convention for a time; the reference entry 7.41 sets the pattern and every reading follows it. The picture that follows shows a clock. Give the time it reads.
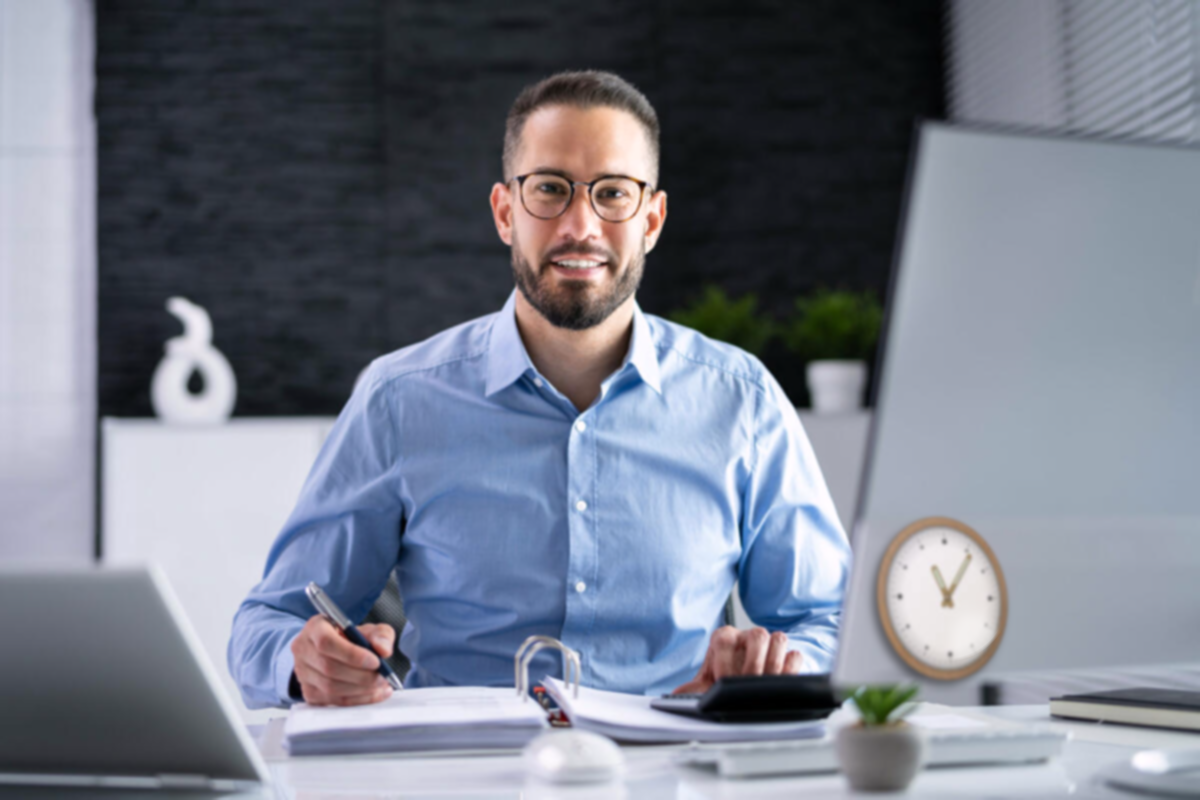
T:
11.06
